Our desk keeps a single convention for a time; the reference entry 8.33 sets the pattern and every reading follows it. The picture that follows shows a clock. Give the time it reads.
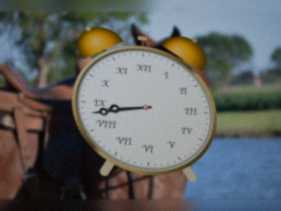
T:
8.43
